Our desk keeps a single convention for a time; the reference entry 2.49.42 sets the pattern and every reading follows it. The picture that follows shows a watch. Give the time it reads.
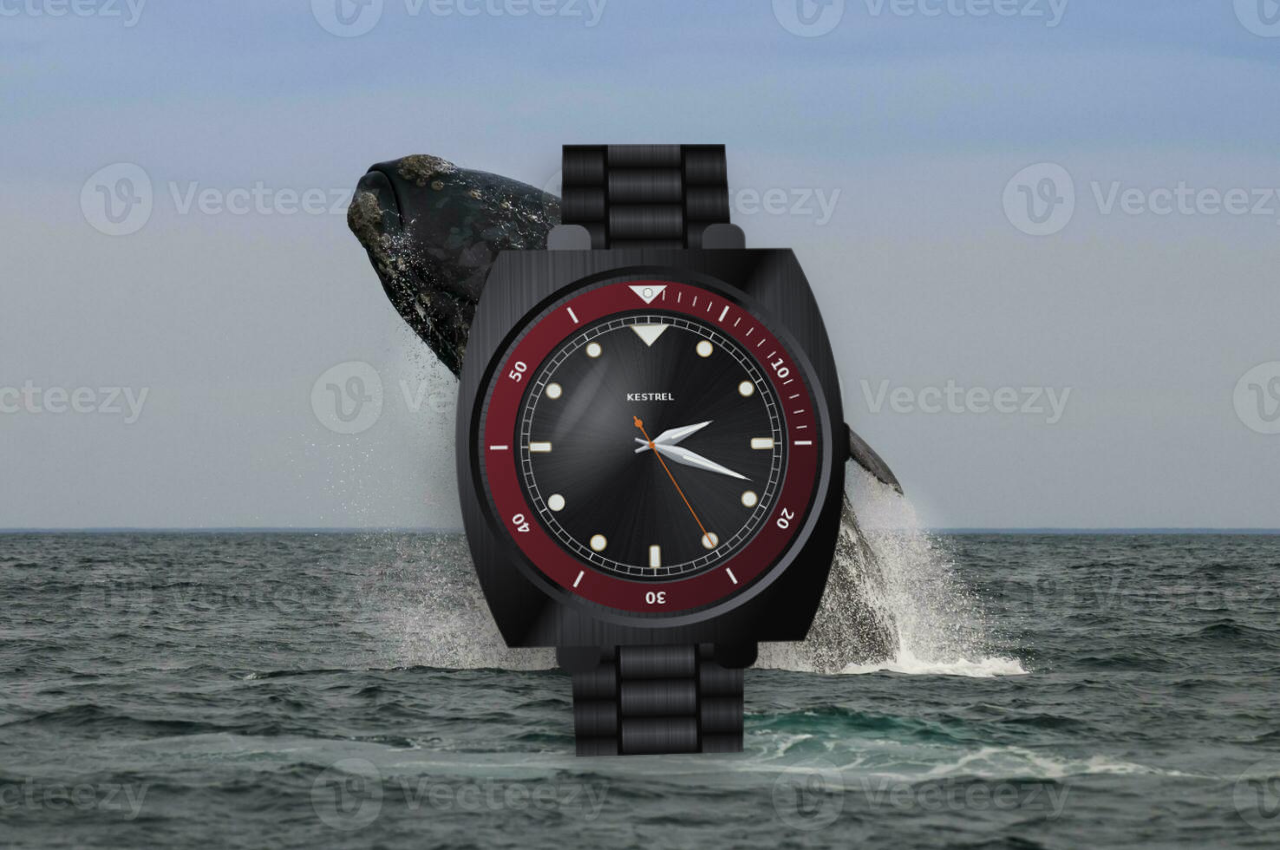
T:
2.18.25
